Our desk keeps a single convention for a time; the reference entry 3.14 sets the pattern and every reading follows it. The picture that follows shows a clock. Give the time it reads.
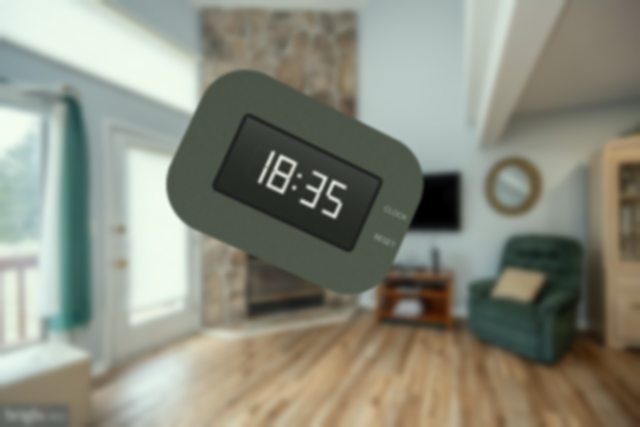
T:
18.35
